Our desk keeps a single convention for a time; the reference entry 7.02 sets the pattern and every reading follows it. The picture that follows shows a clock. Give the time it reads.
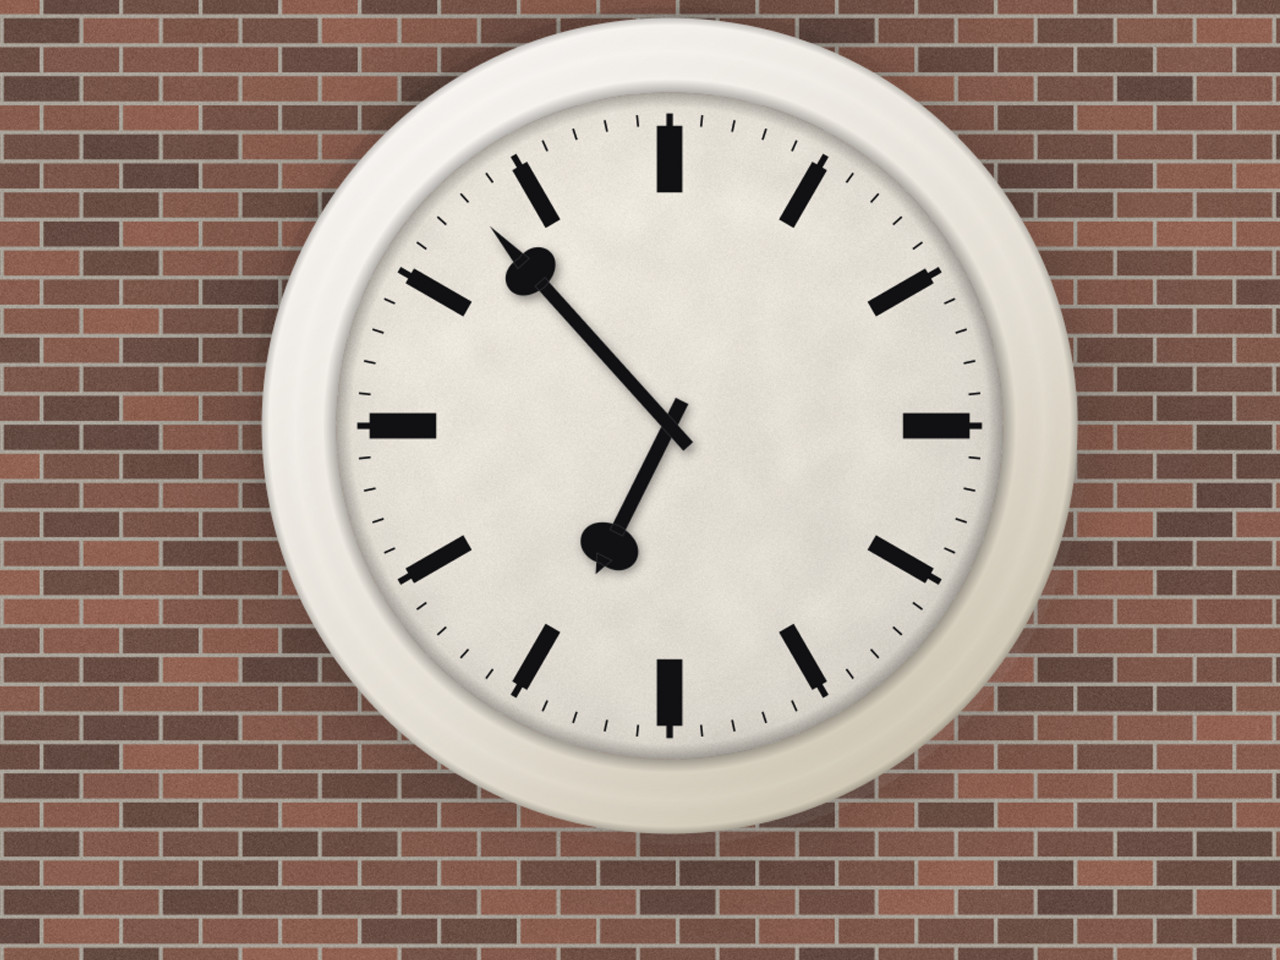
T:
6.53
